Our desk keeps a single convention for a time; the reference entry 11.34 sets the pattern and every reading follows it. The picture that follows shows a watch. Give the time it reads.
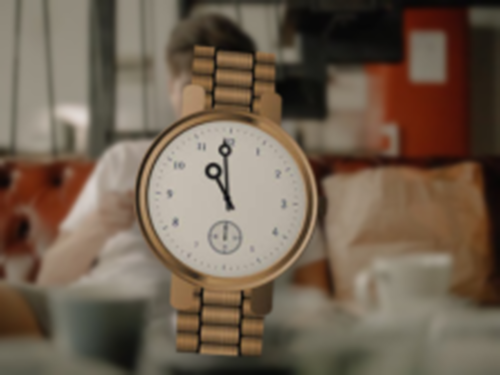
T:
10.59
